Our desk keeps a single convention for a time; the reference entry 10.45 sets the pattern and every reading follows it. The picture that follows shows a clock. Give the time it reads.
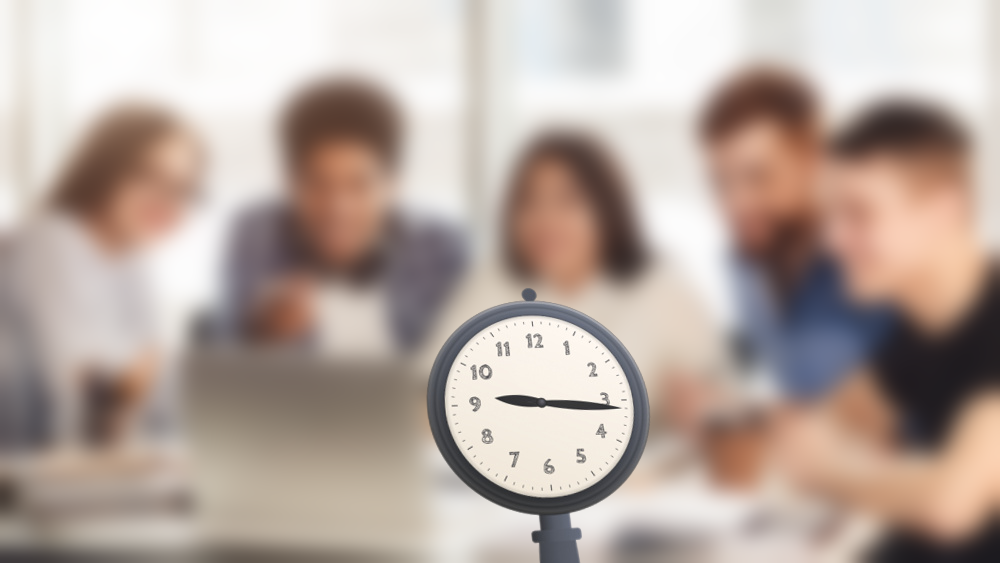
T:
9.16
